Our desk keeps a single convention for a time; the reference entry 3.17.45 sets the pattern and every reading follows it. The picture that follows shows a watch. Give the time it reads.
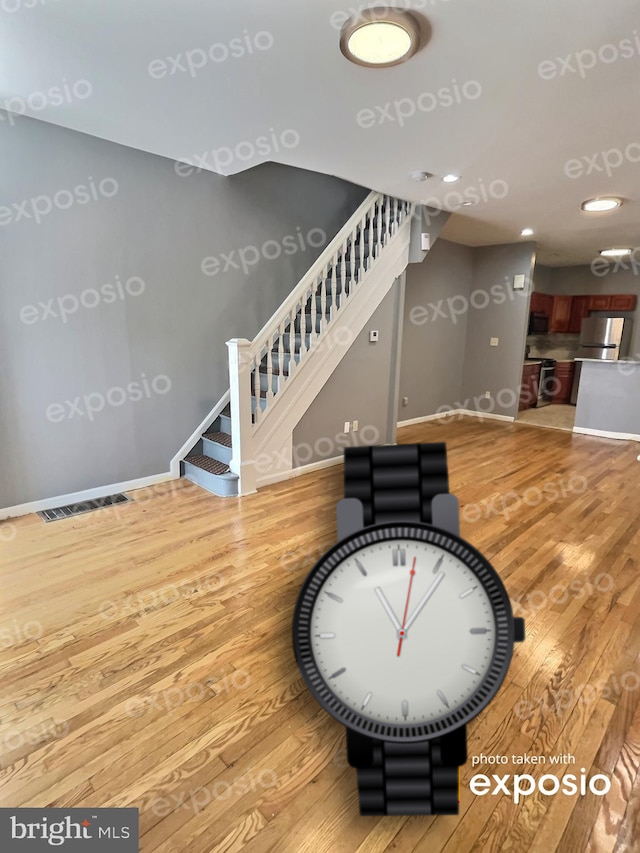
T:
11.06.02
